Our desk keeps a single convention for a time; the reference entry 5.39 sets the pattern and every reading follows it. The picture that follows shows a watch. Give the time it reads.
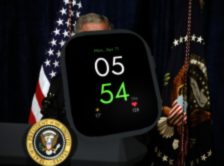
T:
5.54
